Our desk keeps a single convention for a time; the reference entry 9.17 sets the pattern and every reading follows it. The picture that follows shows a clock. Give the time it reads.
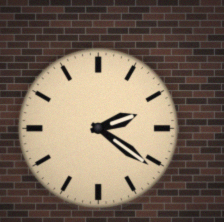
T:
2.21
